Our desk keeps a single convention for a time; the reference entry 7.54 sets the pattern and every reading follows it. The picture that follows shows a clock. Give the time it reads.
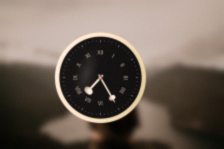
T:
7.25
